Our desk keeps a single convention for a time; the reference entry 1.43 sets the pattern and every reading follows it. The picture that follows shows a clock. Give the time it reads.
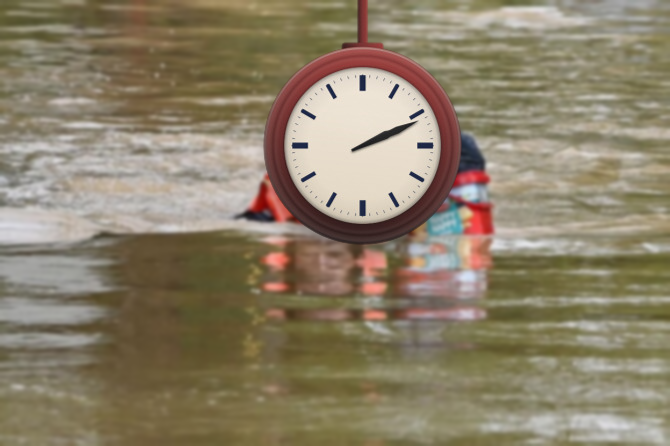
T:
2.11
